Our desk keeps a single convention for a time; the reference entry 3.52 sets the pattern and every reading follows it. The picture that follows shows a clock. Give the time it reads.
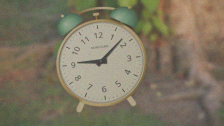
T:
9.08
